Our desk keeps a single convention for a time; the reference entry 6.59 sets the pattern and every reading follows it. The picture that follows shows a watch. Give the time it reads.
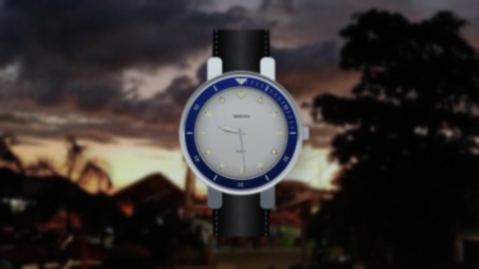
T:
9.29
